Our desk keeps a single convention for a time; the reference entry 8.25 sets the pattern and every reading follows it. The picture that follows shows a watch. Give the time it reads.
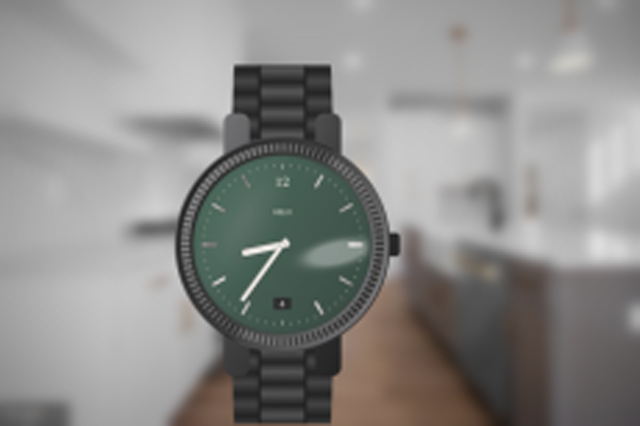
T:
8.36
